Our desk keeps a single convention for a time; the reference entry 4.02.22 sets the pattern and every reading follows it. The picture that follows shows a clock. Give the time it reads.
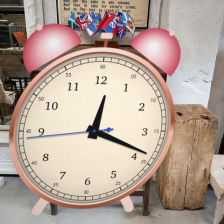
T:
12.18.44
